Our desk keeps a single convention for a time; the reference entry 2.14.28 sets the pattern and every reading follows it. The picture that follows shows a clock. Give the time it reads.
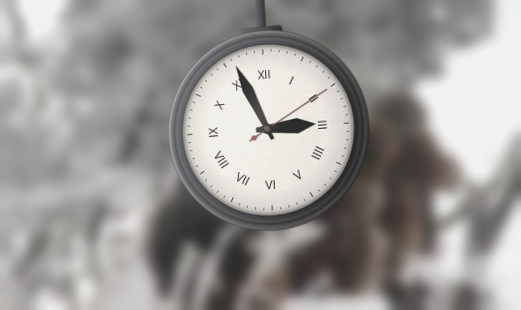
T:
2.56.10
